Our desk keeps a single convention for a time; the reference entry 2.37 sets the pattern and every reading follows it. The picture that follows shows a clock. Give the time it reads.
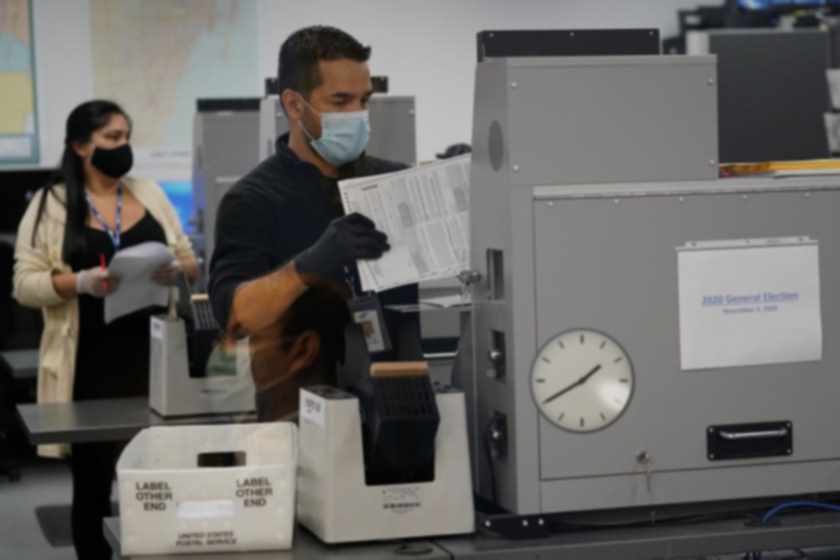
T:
1.40
